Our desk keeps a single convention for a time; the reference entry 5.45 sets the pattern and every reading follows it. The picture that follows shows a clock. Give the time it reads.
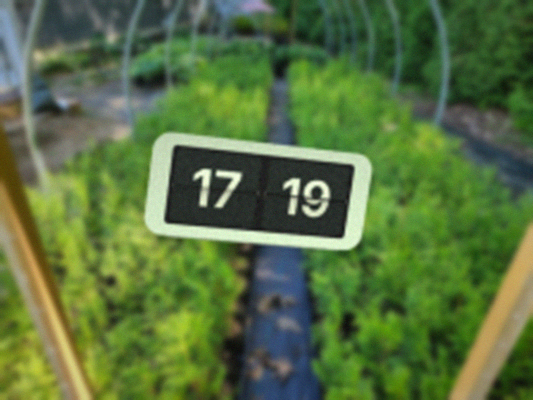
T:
17.19
